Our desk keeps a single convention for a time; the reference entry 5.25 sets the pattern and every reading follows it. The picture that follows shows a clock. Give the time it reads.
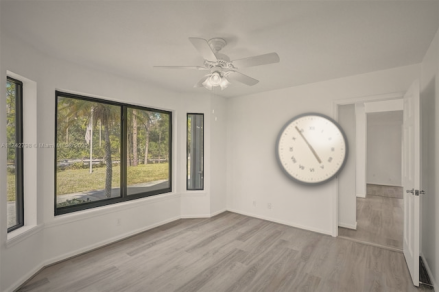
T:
4.54
